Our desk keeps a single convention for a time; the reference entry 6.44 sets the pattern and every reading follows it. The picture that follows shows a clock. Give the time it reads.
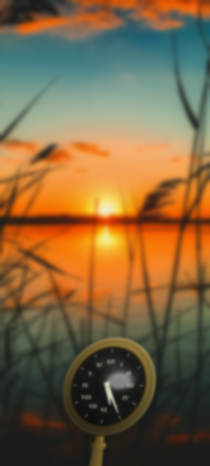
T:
5.25
